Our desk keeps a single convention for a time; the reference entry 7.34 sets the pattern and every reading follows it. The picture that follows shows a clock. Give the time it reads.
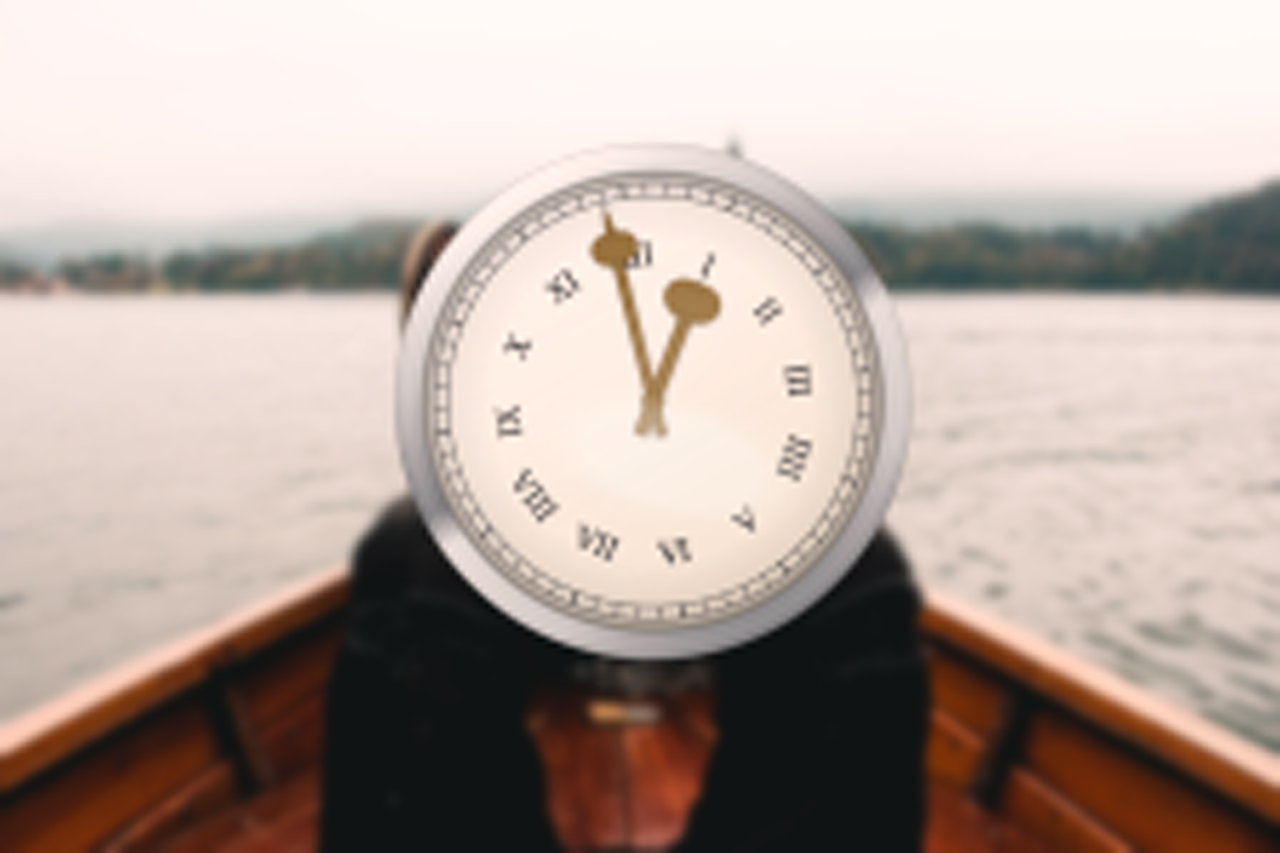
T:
12.59
